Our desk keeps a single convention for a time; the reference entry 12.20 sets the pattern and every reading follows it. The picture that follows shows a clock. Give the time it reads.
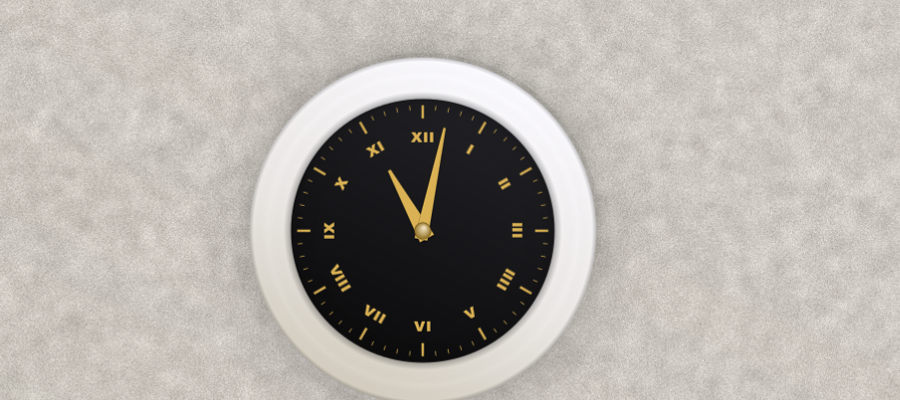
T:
11.02
